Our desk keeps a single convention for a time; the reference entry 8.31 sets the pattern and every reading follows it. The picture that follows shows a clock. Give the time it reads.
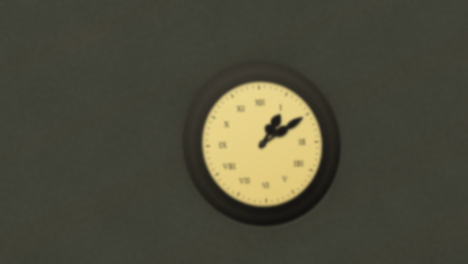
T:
1.10
